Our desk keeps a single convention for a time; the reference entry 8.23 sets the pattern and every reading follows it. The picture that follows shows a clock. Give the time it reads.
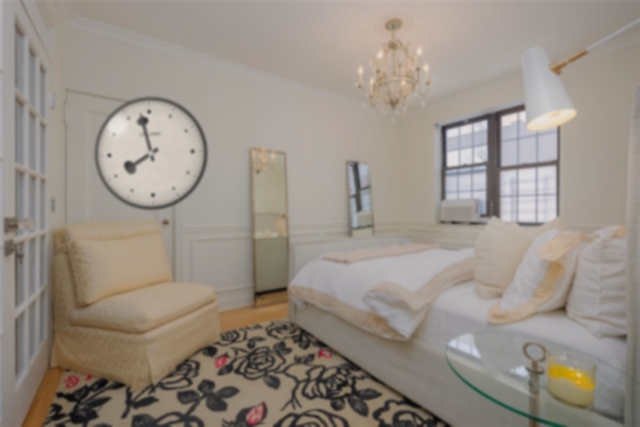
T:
7.58
